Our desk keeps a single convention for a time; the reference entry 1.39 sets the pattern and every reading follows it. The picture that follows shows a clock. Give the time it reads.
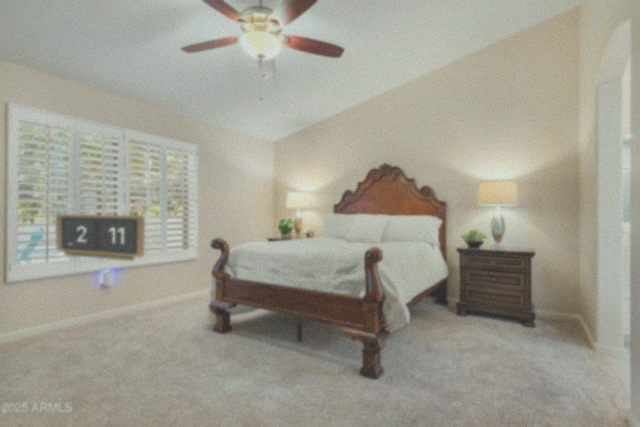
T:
2.11
